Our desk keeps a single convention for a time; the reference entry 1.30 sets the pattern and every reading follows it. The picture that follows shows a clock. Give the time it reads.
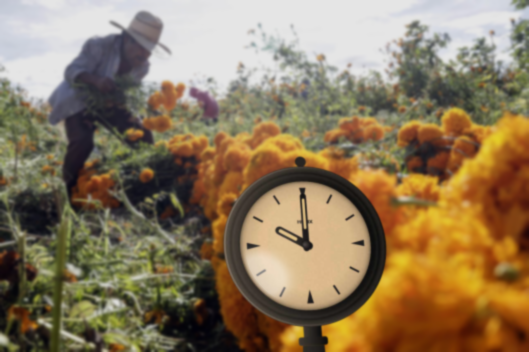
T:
10.00
